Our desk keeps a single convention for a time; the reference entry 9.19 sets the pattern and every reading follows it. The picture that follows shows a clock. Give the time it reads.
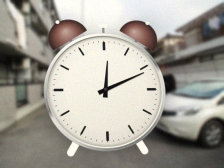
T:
12.11
